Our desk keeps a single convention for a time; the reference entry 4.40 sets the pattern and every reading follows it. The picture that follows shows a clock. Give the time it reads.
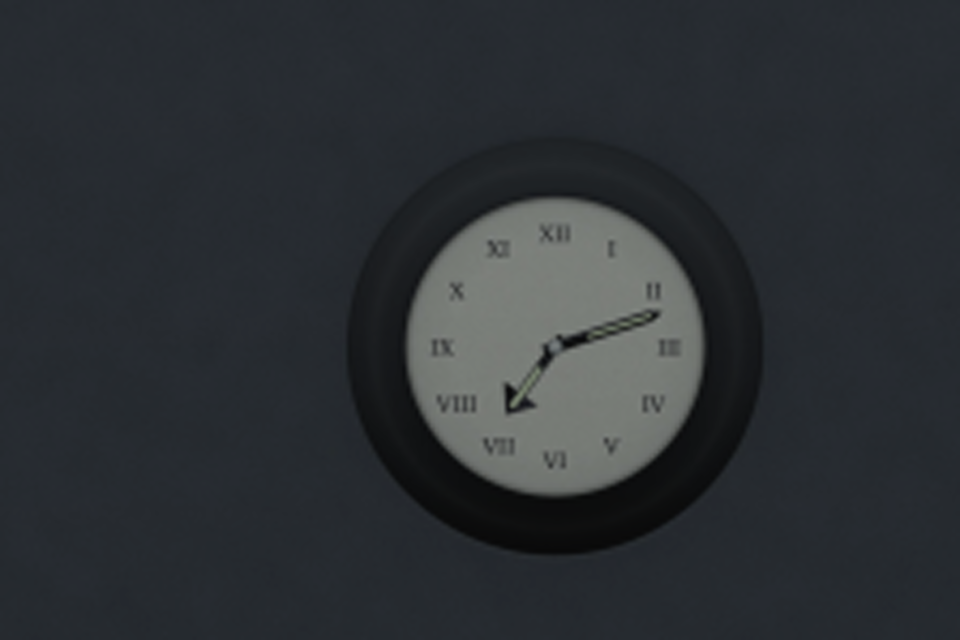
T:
7.12
